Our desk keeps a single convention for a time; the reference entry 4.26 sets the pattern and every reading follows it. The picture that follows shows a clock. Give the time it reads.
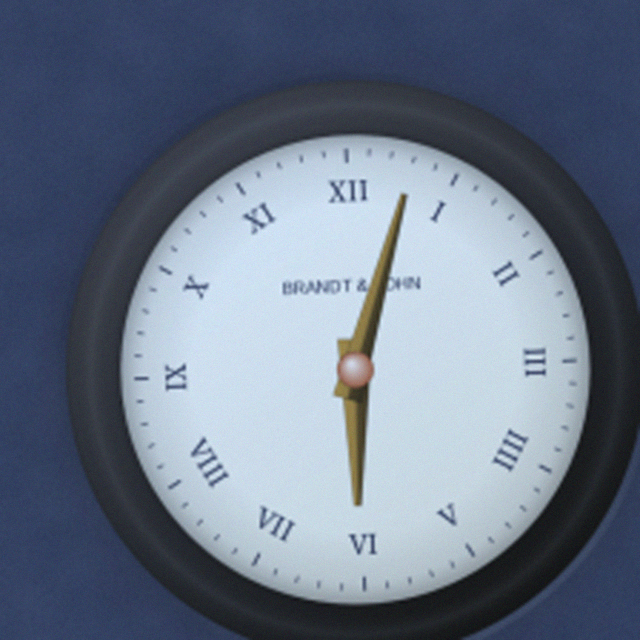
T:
6.03
